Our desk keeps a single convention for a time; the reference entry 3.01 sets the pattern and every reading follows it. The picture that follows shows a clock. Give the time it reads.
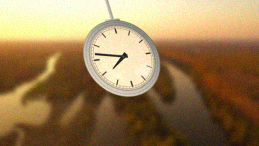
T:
7.47
